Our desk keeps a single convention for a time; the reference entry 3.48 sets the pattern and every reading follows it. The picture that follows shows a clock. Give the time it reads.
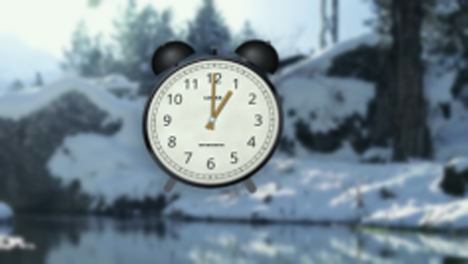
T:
1.00
